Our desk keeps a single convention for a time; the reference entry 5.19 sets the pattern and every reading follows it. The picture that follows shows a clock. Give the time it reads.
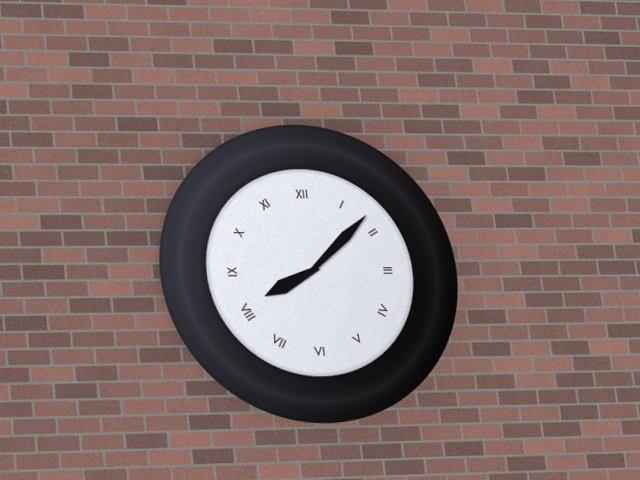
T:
8.08
